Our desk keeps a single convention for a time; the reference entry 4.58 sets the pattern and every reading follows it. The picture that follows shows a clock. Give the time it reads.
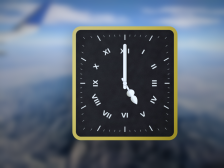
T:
5.00
